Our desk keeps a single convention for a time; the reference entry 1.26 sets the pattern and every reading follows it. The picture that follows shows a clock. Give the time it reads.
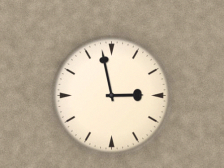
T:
2.58
